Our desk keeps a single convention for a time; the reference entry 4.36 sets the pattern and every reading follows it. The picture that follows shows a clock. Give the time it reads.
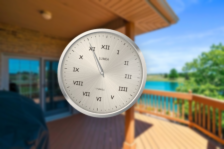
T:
10.55
